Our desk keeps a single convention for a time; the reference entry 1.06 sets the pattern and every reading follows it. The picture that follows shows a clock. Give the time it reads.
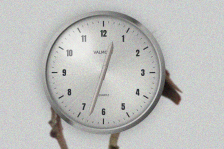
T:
12.33
